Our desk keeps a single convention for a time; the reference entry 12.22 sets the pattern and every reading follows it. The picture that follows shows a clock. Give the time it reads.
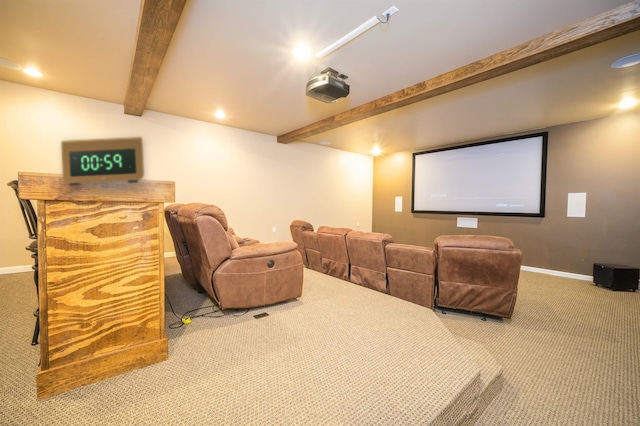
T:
0.59
